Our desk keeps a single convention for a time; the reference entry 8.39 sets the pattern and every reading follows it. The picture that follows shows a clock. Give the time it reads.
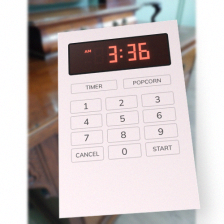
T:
3.36
